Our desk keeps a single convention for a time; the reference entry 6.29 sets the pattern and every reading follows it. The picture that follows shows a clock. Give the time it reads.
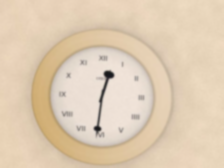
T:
12.31
